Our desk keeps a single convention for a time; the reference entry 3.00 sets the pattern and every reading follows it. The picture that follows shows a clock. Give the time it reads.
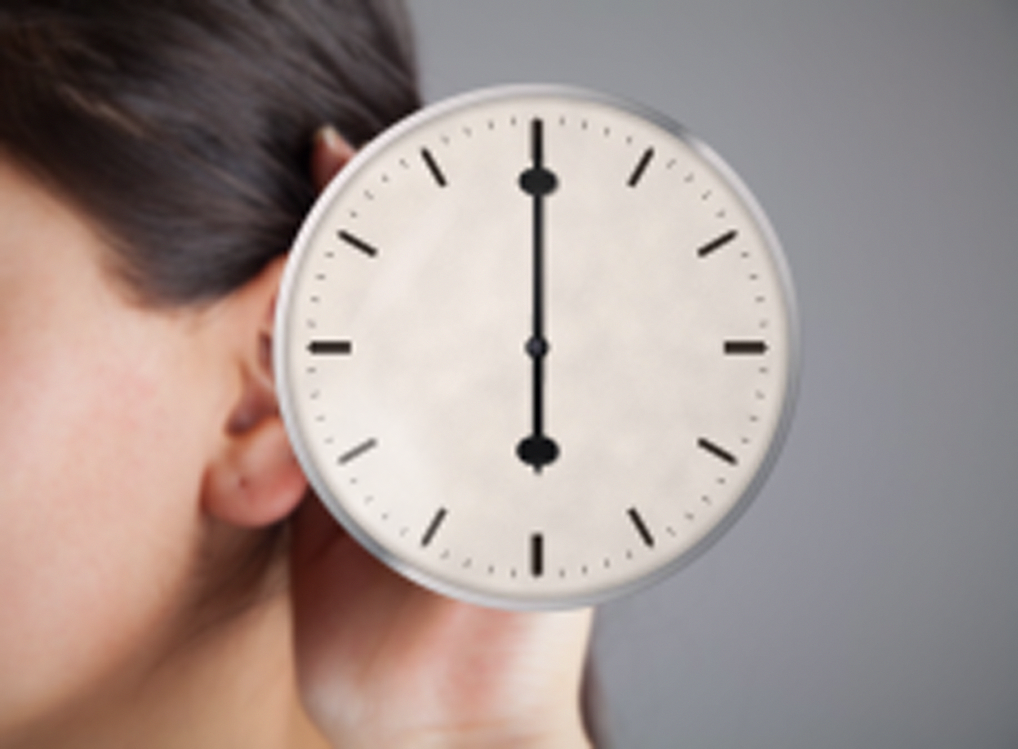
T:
6.00
